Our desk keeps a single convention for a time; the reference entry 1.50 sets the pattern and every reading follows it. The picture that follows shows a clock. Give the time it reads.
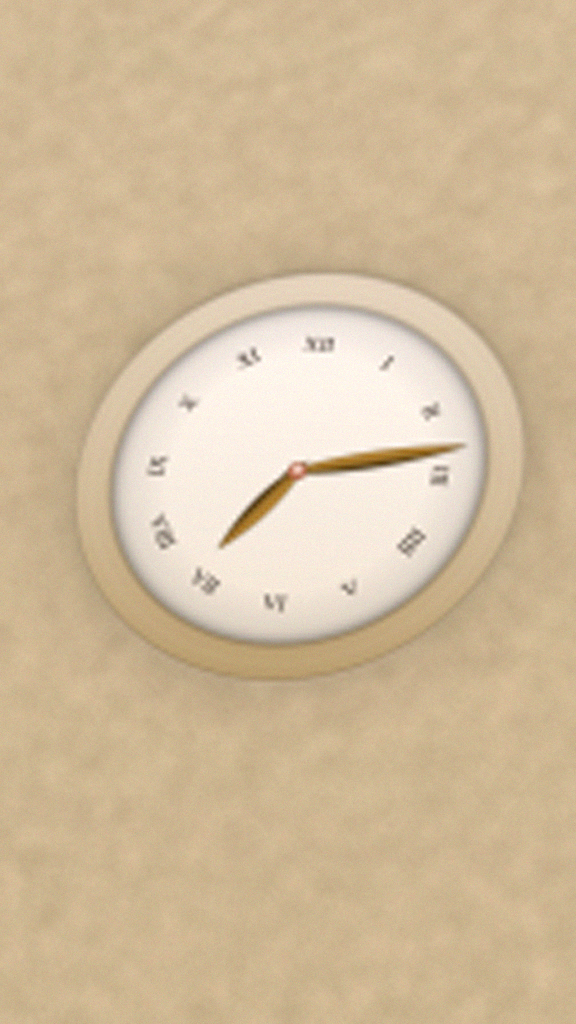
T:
7.13
